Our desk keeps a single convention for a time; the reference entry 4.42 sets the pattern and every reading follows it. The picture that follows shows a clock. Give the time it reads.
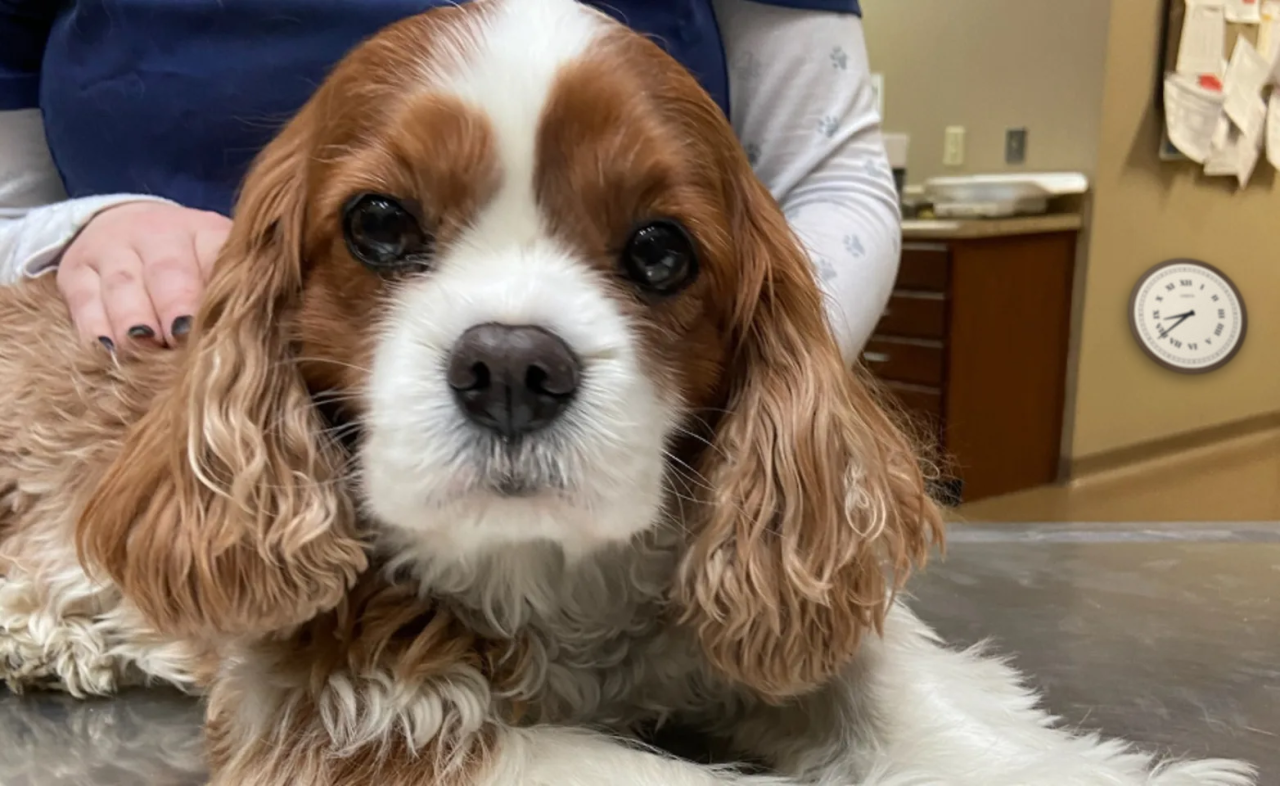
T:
8.39
